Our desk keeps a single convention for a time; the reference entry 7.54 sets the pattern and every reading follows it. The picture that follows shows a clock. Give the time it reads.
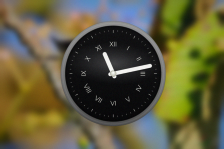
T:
11.13
